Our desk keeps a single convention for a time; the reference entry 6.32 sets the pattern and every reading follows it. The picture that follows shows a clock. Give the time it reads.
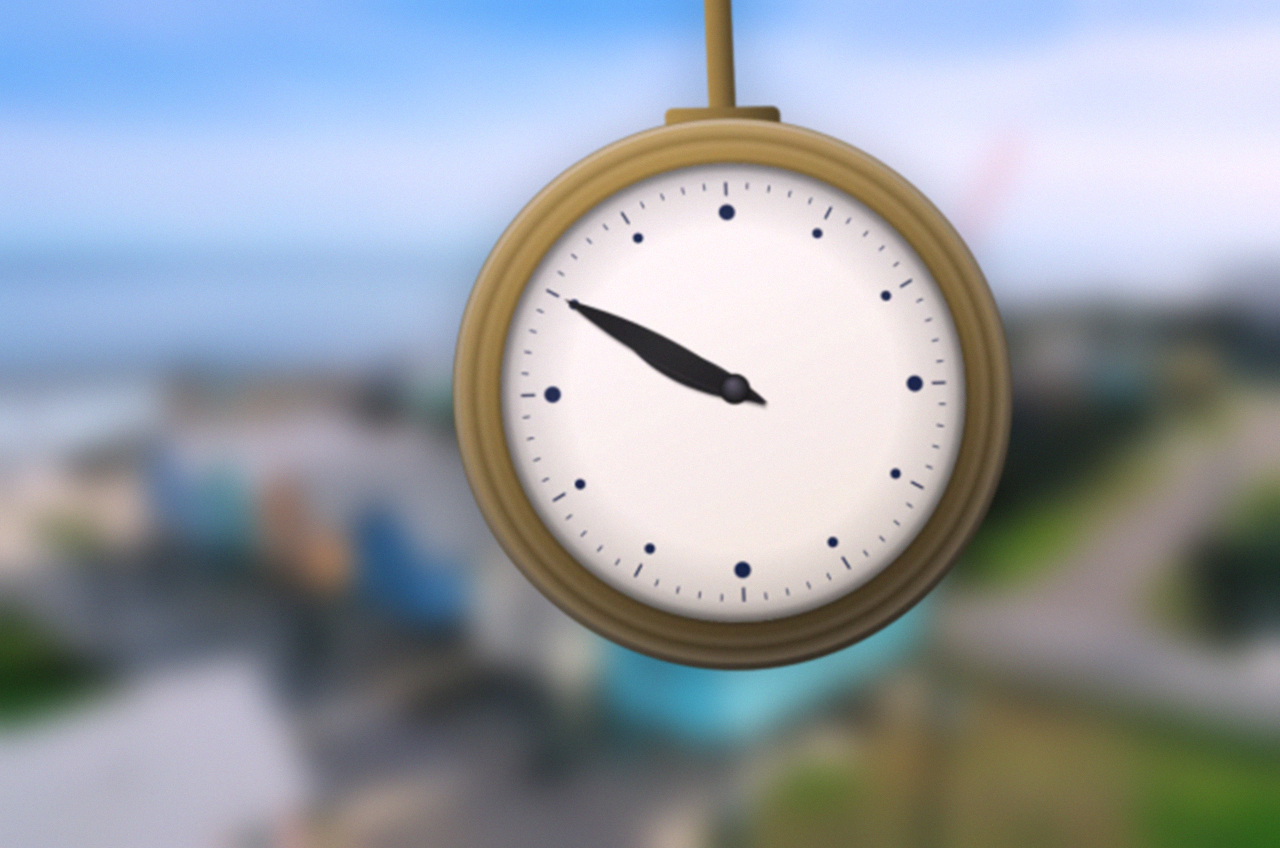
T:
9.50
